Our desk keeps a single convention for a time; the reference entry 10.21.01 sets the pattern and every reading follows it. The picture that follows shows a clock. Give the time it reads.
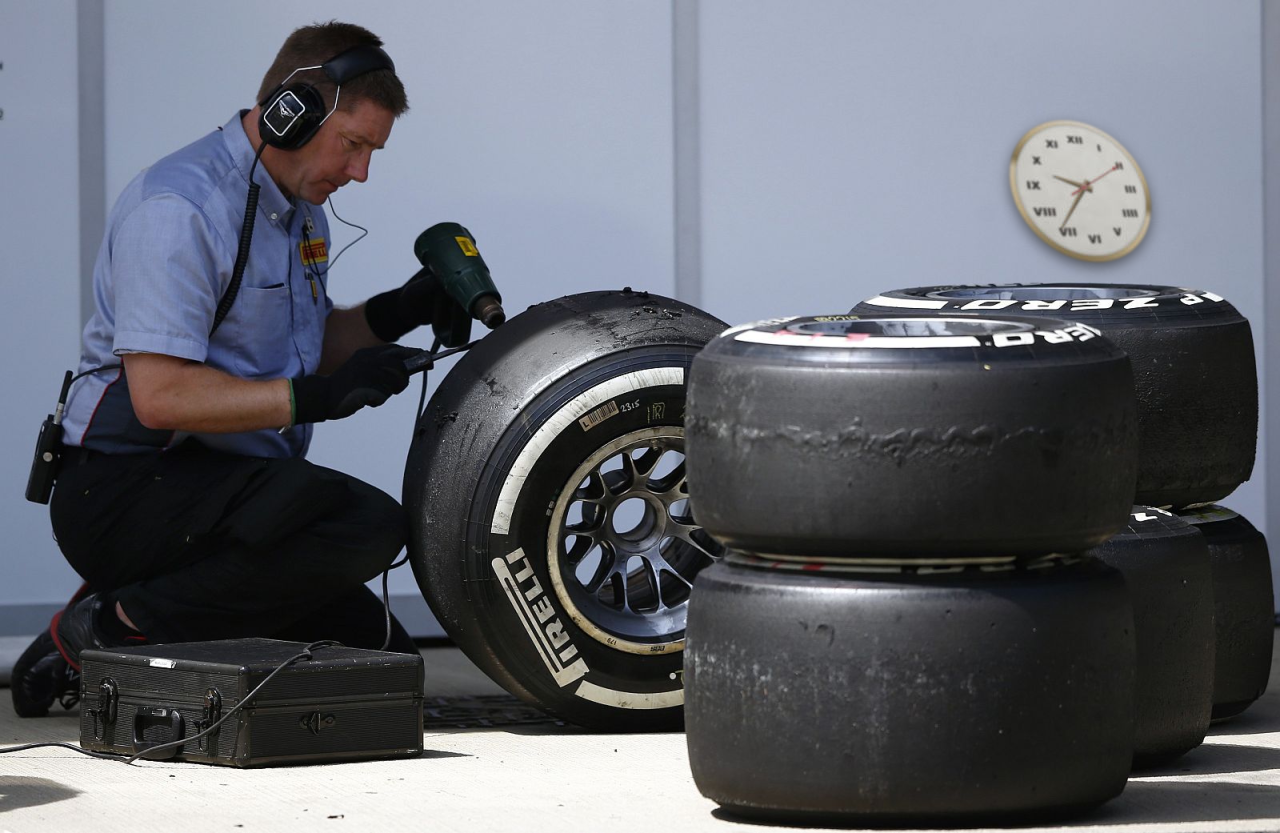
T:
9.36.10
